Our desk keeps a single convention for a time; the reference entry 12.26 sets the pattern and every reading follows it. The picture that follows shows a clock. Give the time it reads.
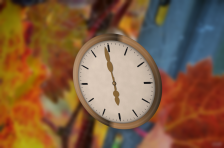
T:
5.59
